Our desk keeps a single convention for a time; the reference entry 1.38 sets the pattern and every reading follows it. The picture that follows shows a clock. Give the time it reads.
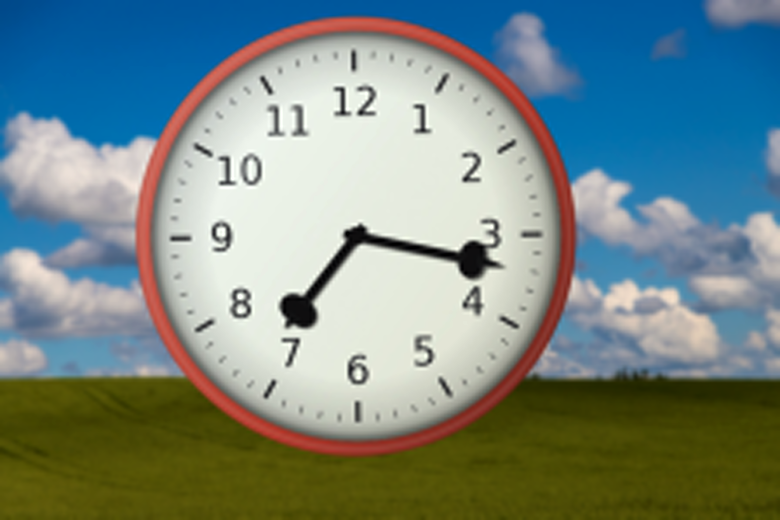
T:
7.17
